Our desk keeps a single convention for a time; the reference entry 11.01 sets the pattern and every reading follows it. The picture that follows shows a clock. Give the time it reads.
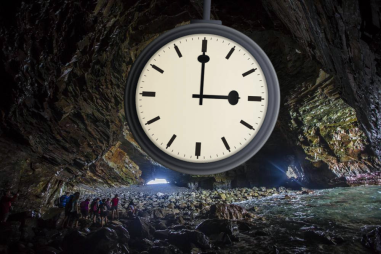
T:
3.00
